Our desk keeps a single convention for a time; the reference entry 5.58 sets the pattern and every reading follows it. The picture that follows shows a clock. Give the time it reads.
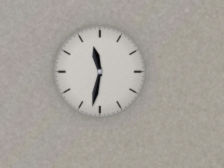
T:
11.32
